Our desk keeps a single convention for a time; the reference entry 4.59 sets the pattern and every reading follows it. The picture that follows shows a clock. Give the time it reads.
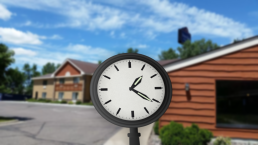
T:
1.21
